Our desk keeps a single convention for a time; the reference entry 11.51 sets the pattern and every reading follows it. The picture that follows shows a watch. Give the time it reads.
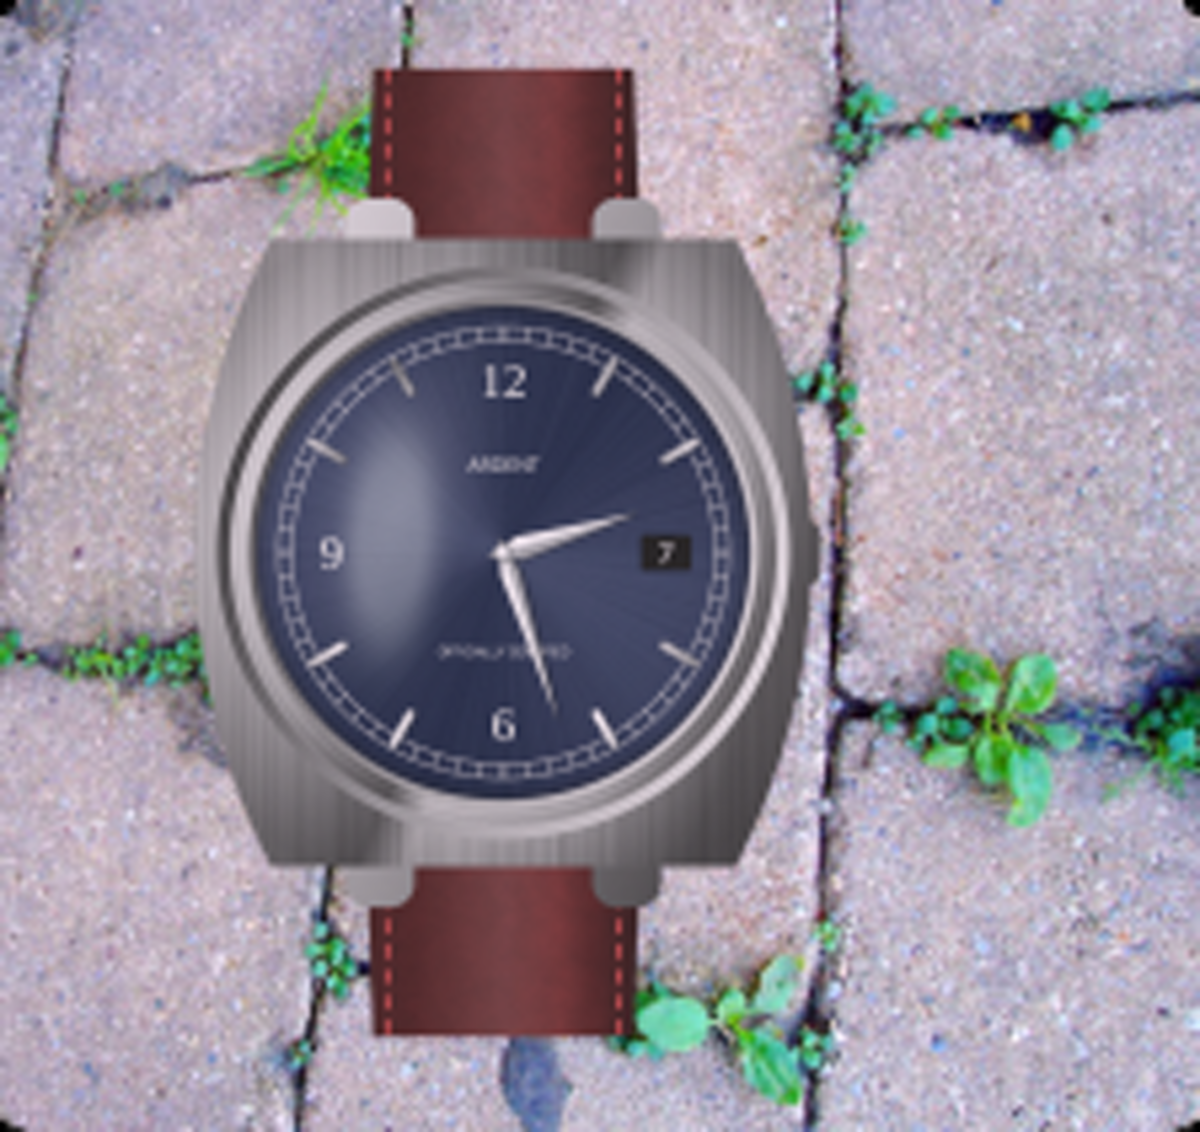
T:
2.27
